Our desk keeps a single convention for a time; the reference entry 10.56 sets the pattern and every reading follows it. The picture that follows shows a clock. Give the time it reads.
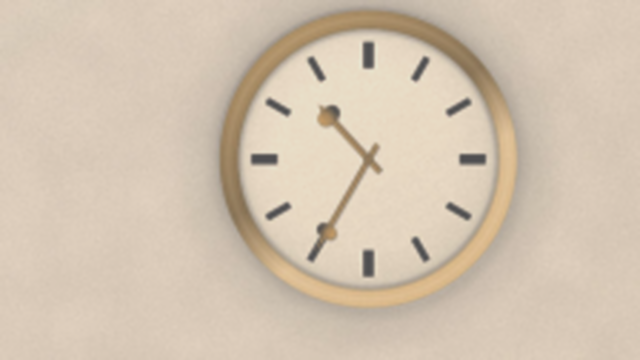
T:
10.35
